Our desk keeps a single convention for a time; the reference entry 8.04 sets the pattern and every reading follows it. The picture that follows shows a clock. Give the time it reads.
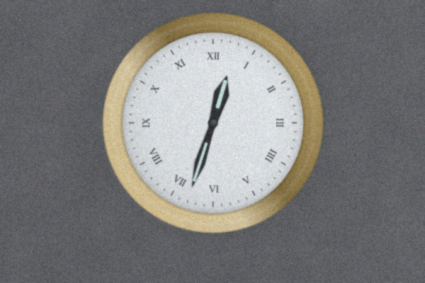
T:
12.33
